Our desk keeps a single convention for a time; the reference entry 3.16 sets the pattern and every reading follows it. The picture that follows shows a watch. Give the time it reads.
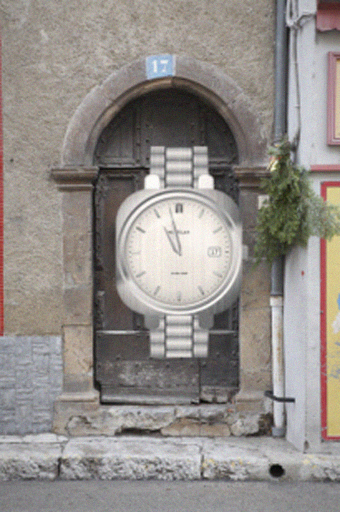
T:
10.58
